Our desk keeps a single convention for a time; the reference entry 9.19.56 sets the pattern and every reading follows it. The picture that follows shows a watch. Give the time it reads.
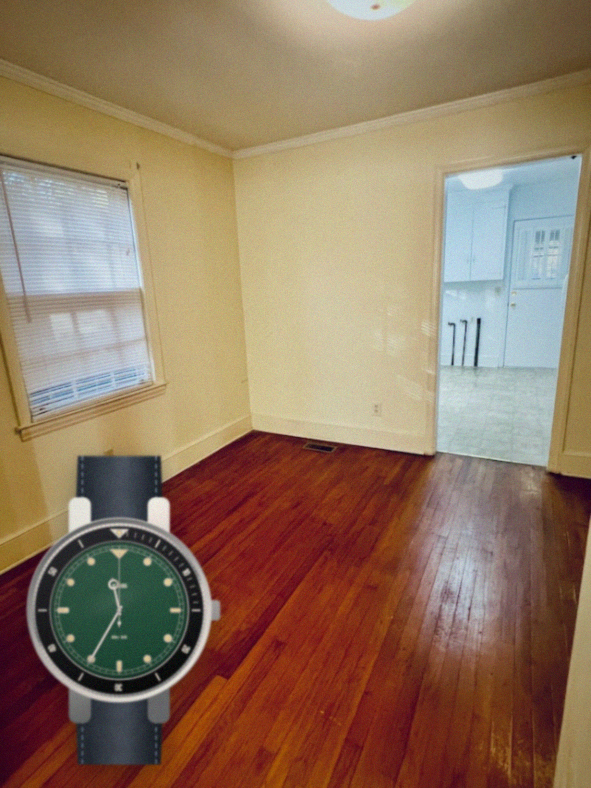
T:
11.35.00
